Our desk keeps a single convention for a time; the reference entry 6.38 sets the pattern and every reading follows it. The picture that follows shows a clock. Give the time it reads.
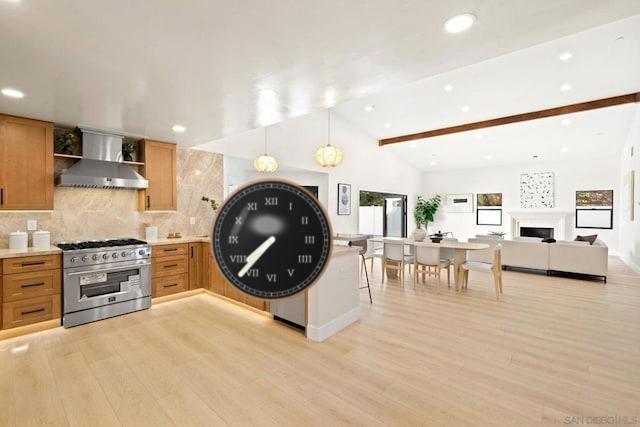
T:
7.37
